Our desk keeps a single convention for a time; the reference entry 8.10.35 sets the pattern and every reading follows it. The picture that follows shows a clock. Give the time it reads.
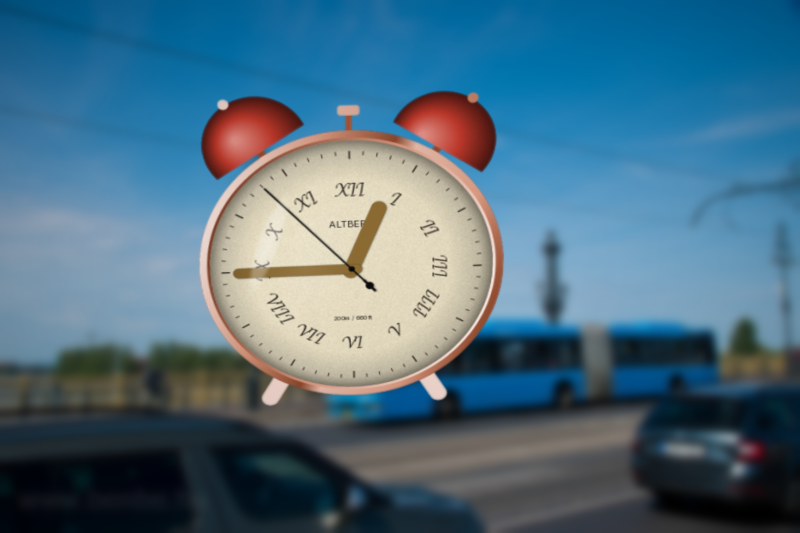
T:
12.44.53
